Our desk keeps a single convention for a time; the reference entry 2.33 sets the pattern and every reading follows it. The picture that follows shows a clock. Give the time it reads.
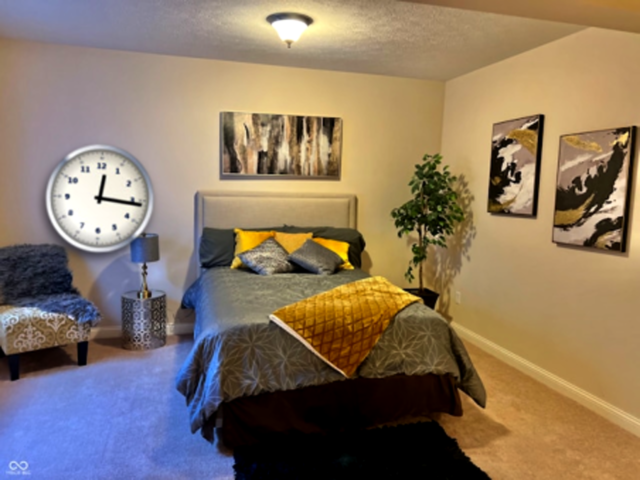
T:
12.16
